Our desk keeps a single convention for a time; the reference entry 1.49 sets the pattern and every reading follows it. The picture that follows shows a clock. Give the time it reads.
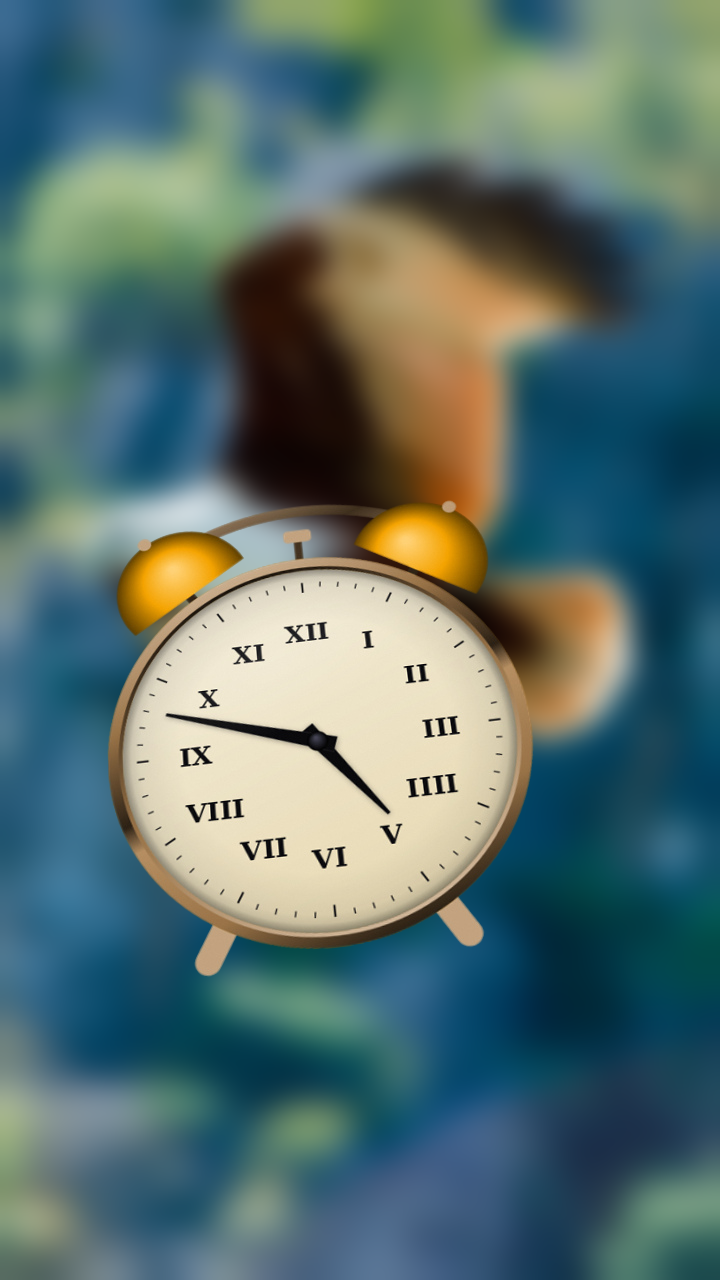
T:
4.48
